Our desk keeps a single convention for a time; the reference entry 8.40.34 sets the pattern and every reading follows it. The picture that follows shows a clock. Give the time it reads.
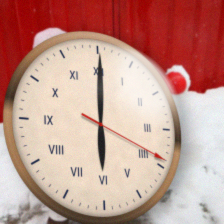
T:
6.00.19
